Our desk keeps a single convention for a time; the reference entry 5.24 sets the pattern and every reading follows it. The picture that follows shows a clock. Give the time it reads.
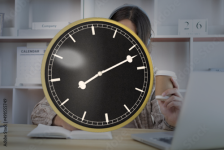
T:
8.12
